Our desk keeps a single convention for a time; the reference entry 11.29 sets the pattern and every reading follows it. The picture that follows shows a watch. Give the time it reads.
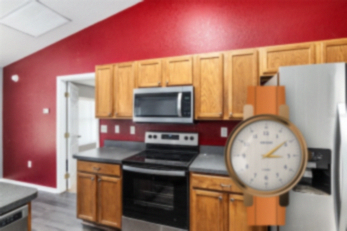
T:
3.09
